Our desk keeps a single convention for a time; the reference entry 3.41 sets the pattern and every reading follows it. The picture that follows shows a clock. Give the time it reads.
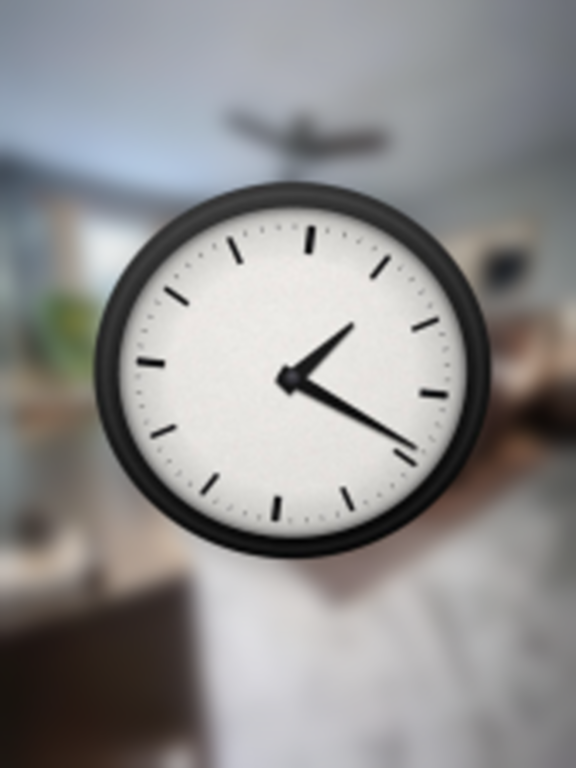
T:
1.19
